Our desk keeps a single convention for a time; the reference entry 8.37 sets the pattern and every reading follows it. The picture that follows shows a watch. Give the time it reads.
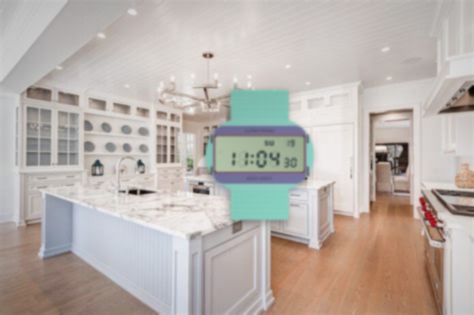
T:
11.04
